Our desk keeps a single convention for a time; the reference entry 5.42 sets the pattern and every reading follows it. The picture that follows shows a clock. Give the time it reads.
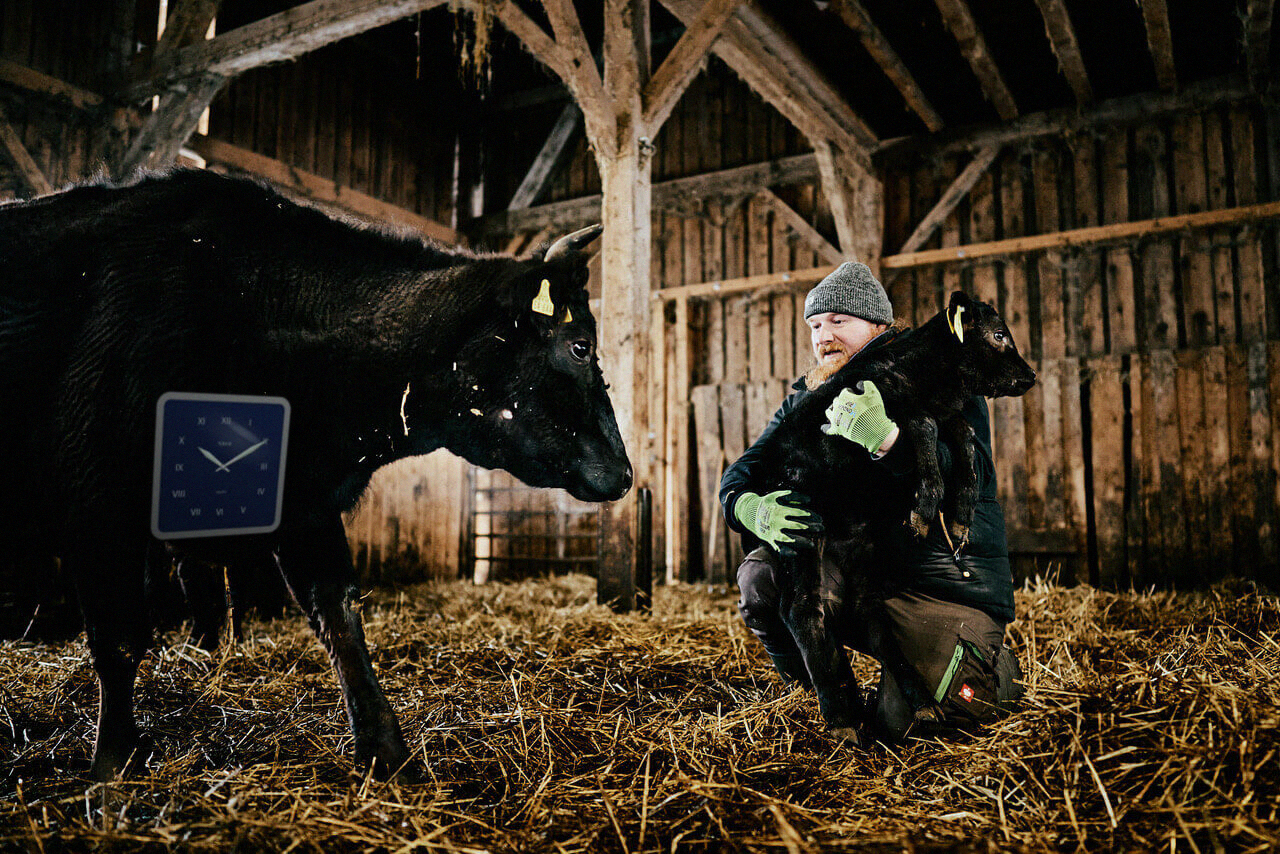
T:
10.10
